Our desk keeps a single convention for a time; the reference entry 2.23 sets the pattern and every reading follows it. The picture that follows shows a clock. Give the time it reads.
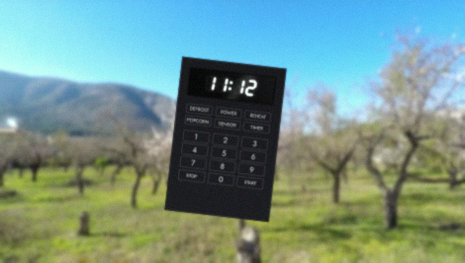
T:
11.12
